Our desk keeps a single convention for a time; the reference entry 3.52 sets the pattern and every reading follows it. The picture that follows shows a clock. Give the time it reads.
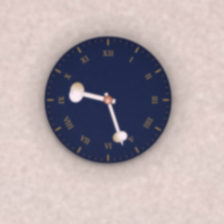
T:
9.27
